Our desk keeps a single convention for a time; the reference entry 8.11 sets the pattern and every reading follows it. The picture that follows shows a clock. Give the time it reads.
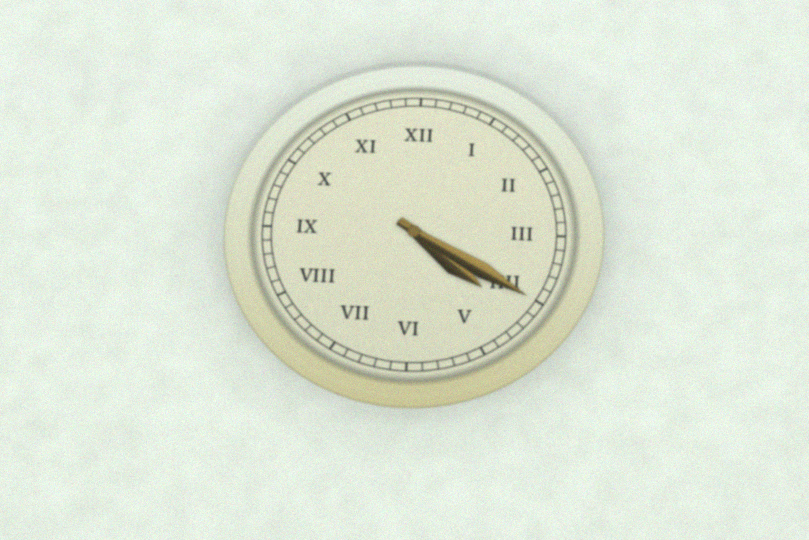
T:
4.20
